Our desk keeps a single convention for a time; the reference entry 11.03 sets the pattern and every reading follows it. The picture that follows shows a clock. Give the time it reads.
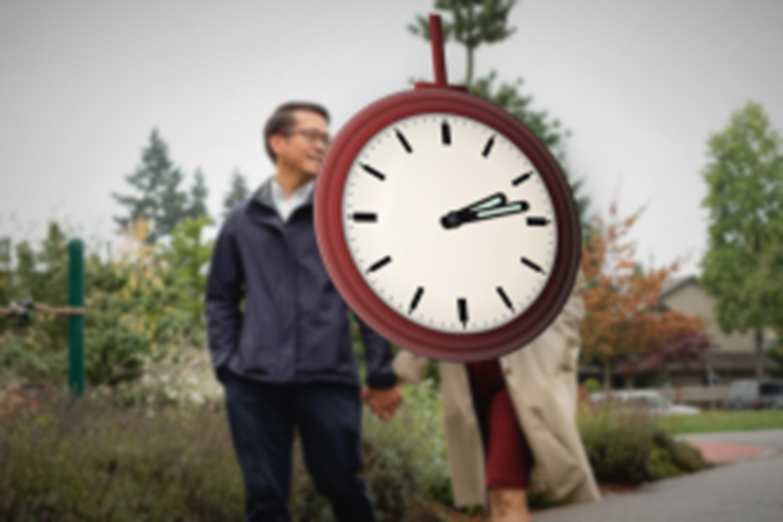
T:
2.13
